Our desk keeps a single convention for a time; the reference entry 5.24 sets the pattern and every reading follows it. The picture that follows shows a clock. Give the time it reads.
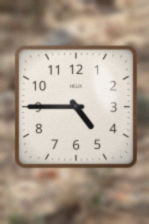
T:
4.45
